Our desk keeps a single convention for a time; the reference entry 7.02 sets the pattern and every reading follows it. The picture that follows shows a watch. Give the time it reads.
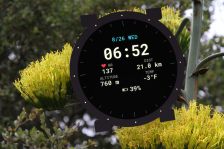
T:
6.52
